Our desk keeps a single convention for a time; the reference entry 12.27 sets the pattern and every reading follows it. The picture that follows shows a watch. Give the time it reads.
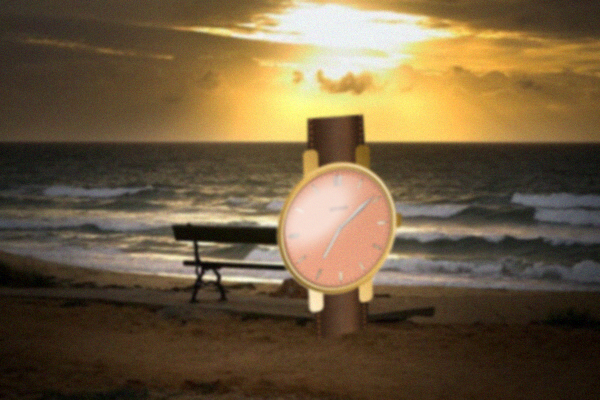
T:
7.09
